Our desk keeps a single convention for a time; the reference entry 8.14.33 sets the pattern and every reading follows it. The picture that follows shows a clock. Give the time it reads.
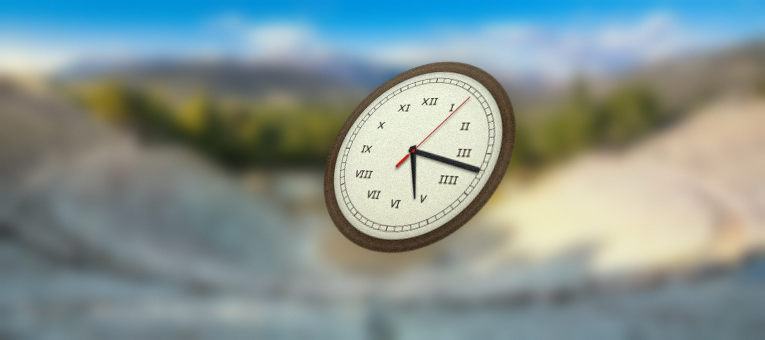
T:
5.17.06
